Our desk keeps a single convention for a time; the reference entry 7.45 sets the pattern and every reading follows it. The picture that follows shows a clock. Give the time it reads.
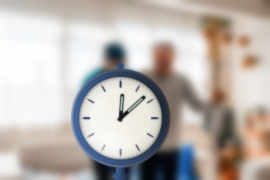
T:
12.08
